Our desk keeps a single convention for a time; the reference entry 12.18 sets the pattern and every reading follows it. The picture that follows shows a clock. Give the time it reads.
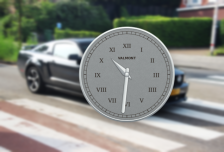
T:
10.31
